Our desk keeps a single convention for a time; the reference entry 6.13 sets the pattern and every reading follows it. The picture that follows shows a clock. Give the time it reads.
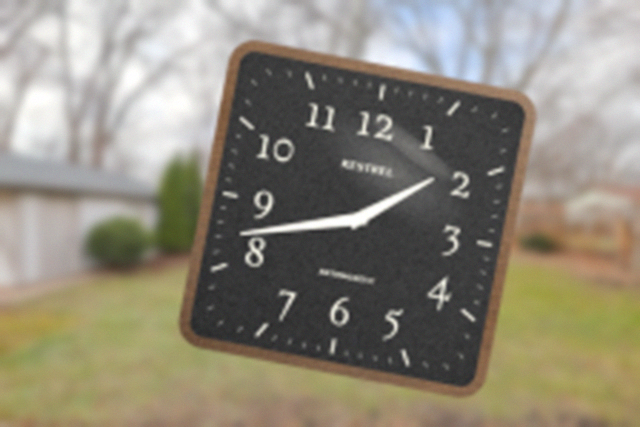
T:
1.42
